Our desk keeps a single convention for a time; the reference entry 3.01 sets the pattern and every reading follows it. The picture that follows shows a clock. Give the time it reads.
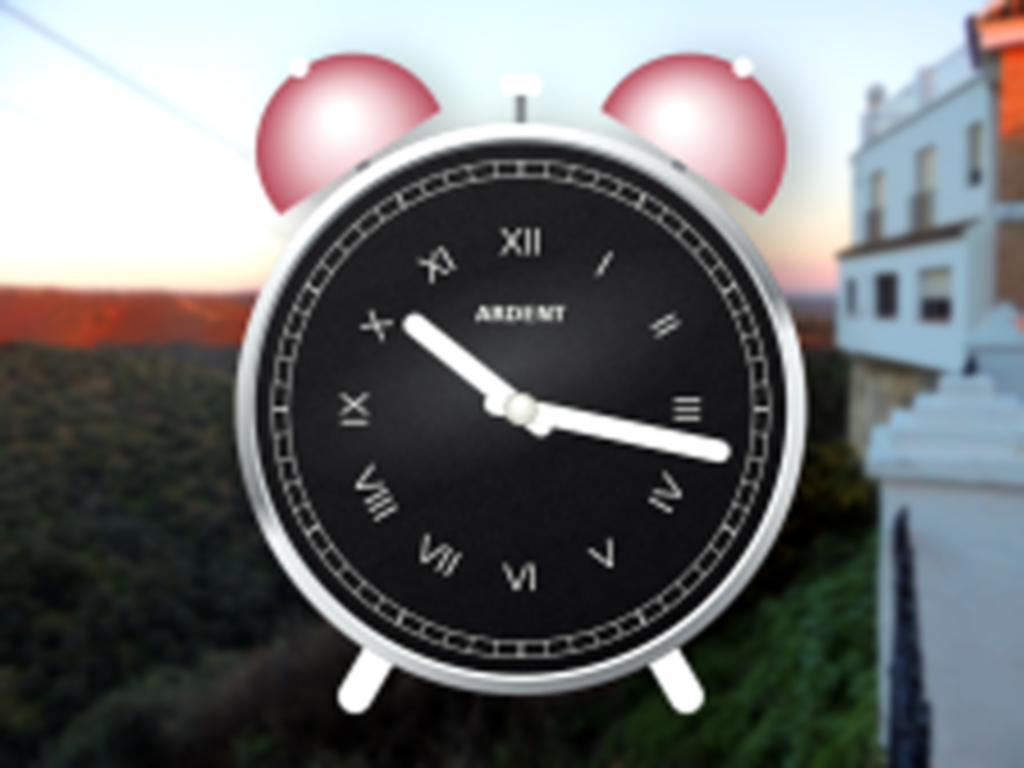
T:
10.17
